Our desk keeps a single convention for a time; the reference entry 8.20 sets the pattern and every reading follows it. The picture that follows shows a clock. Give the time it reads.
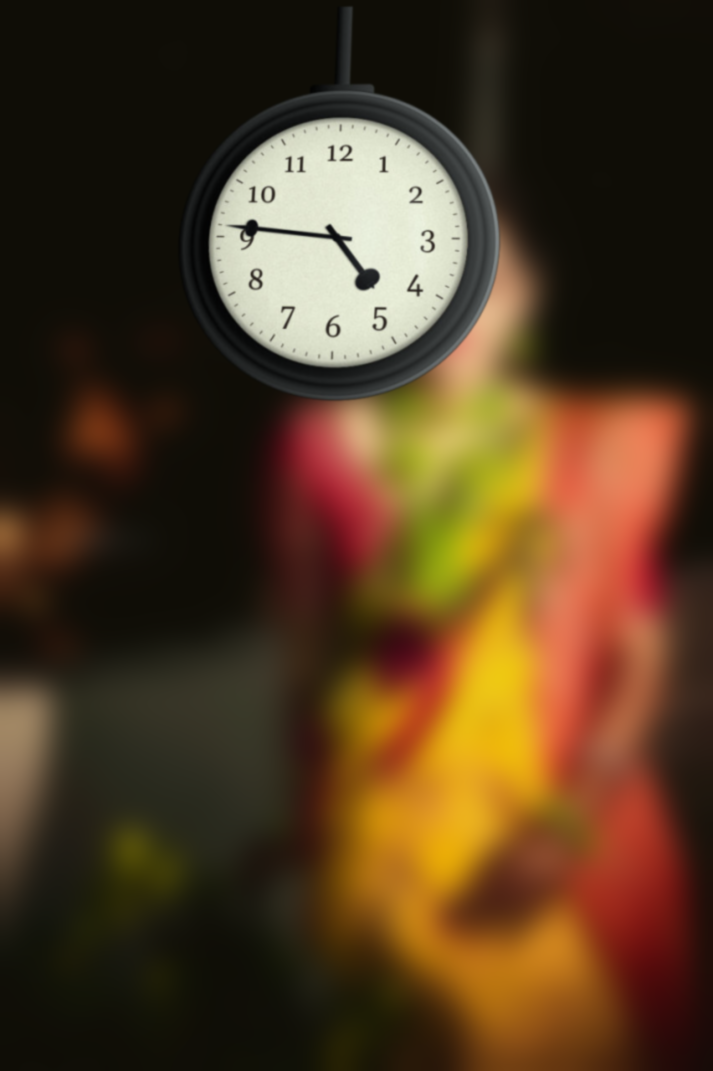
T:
4.46
